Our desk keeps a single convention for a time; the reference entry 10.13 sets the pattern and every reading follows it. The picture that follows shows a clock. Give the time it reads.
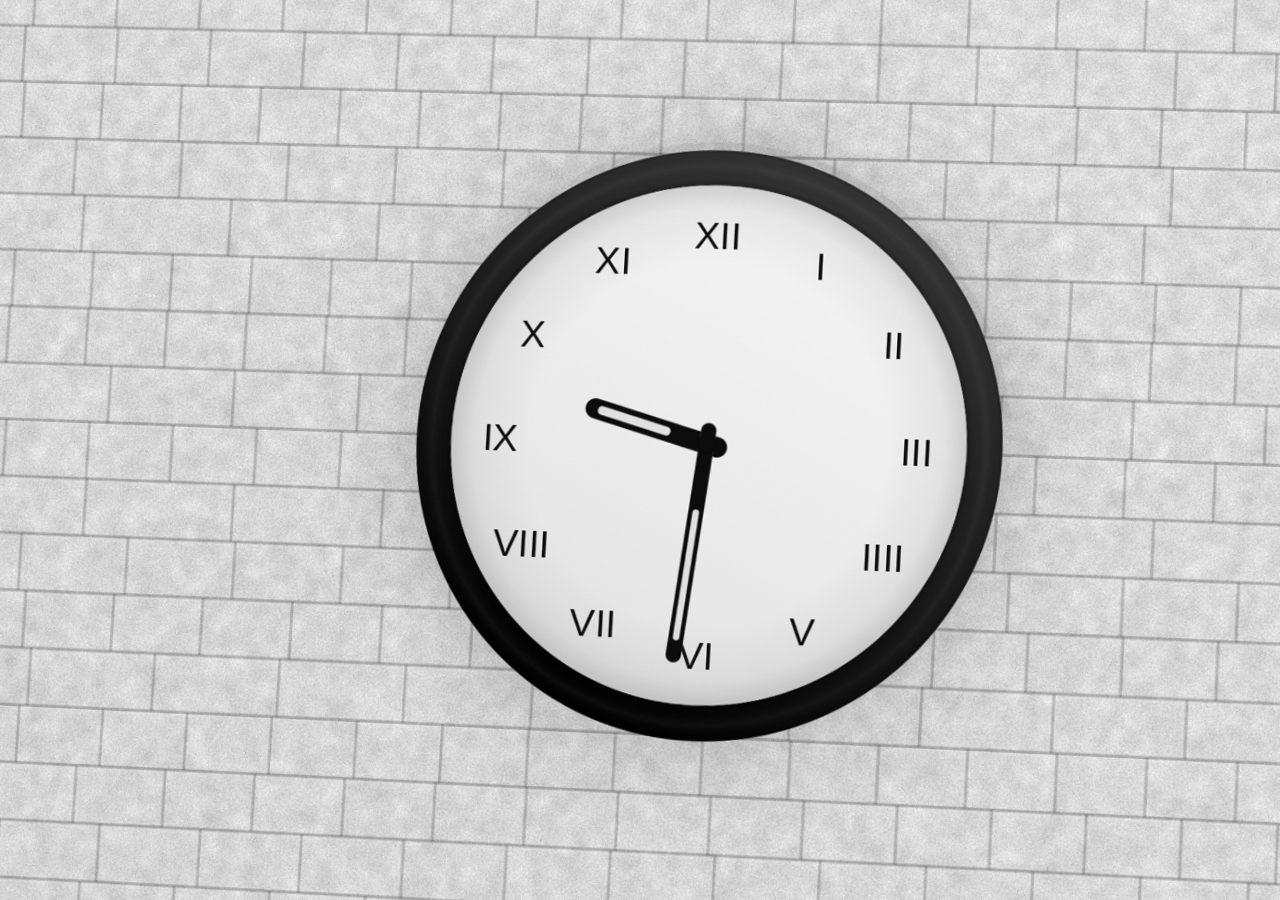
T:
9.31
